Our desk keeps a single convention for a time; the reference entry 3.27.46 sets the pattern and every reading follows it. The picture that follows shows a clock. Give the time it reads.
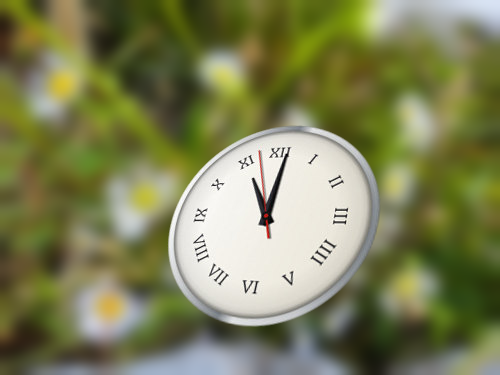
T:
11.00.57
